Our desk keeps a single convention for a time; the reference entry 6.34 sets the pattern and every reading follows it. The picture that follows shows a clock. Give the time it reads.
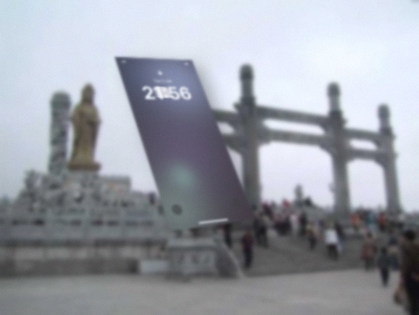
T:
21.56
